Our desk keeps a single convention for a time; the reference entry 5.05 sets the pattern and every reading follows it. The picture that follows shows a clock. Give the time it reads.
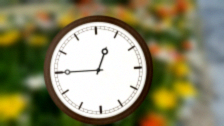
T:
12.45
